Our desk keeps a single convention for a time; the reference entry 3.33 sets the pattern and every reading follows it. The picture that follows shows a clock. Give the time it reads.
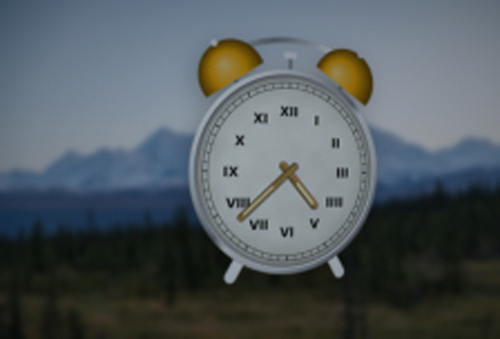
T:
4.38
